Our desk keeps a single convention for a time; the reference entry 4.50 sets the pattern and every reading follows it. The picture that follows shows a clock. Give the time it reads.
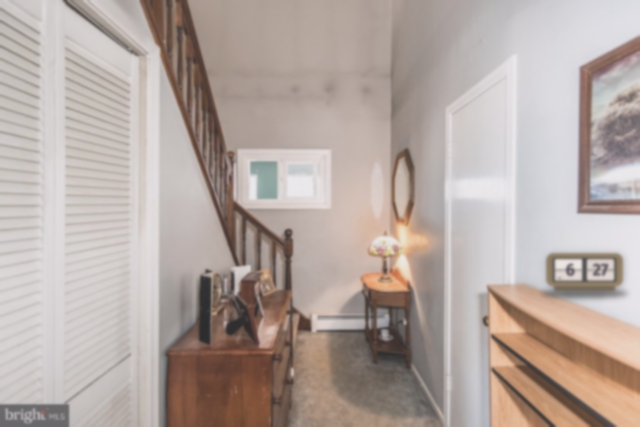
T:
6.27
